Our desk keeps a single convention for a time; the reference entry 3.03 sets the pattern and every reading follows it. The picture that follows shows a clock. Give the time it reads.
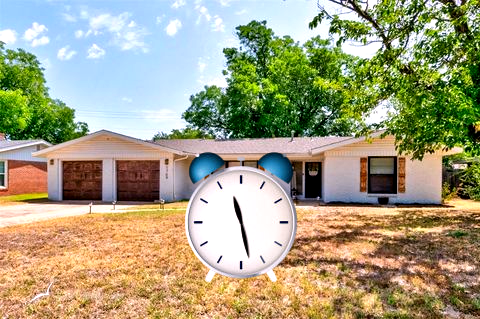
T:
11.28
